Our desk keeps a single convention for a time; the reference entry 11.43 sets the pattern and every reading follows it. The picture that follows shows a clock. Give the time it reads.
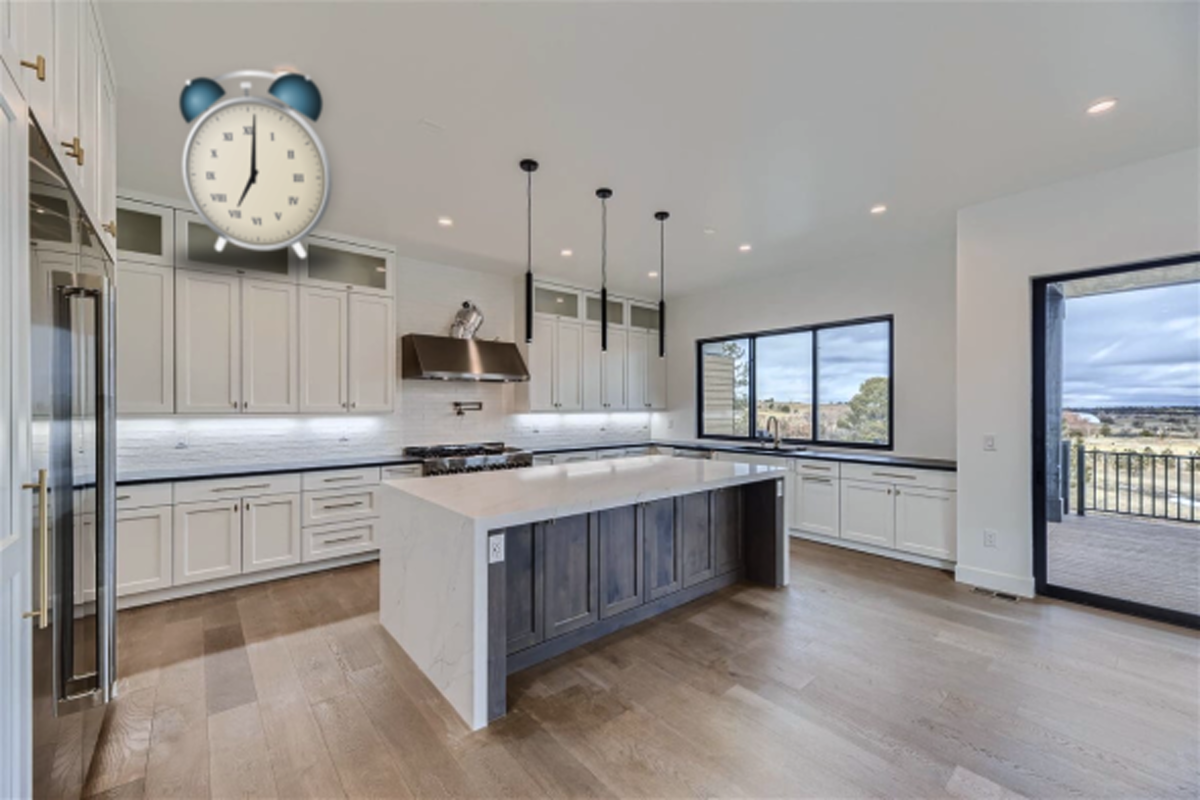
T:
7.01
